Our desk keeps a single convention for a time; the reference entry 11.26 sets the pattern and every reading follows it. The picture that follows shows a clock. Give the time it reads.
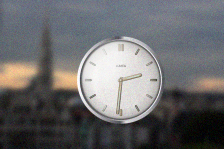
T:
2.31
